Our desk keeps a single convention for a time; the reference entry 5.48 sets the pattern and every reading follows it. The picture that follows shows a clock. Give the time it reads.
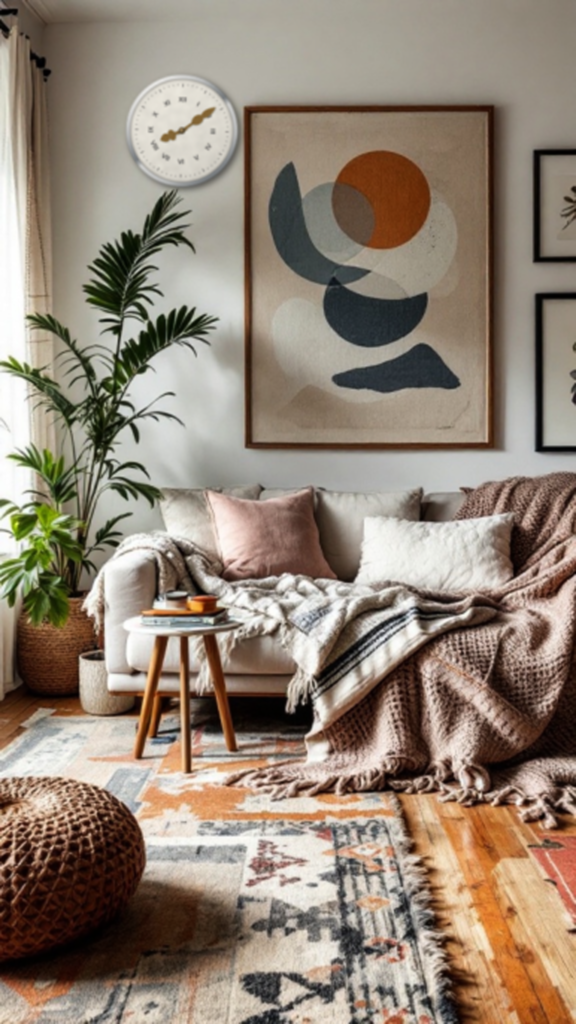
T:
8.09
